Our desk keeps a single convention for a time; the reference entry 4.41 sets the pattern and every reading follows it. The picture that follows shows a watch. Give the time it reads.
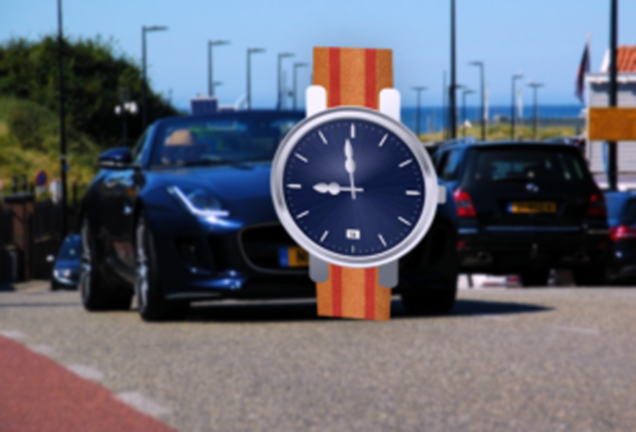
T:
8.59
